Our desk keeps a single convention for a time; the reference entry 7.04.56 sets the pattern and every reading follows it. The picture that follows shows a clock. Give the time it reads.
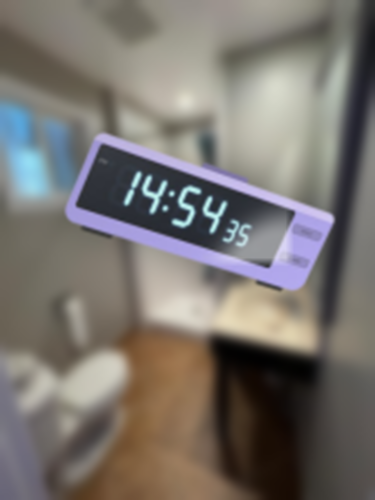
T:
14.54.35
